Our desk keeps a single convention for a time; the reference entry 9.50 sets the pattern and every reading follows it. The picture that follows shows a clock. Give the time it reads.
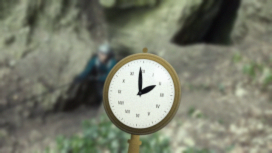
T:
1.59
